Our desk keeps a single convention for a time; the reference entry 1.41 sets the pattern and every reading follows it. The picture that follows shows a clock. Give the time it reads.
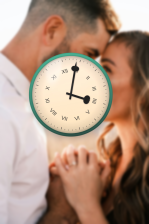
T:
4.04
